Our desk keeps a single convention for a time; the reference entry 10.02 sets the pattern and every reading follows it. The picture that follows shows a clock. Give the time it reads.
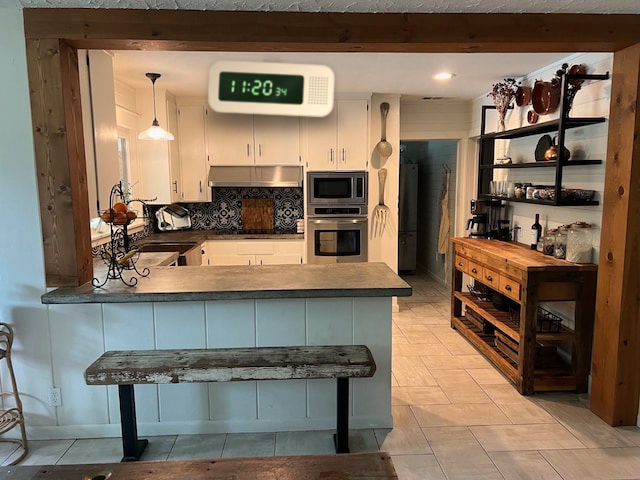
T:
11.20
